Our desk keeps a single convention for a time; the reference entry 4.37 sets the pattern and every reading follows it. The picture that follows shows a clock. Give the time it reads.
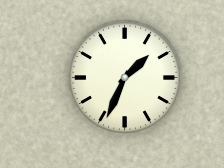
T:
1.34
